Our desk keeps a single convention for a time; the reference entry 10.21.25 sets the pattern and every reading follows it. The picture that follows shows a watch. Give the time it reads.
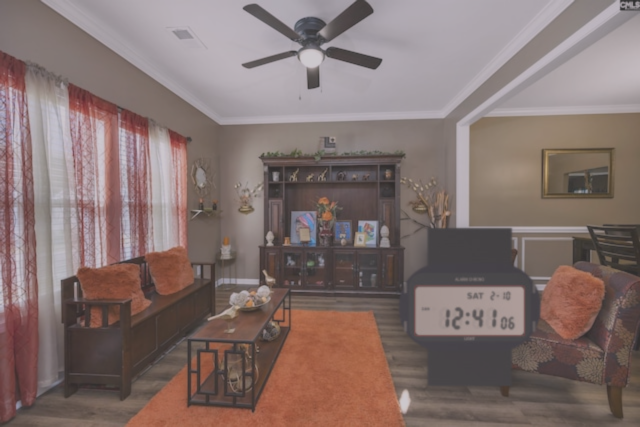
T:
12.41.06
